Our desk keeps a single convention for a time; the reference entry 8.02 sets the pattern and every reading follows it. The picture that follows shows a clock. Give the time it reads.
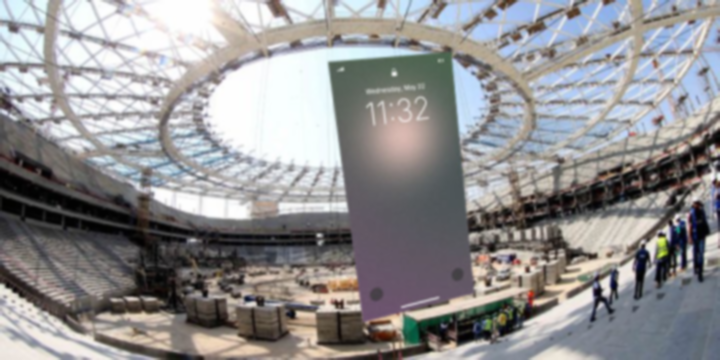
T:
11.32
